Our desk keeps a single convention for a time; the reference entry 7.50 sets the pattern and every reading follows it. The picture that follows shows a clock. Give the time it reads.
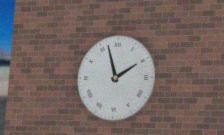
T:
1.57
